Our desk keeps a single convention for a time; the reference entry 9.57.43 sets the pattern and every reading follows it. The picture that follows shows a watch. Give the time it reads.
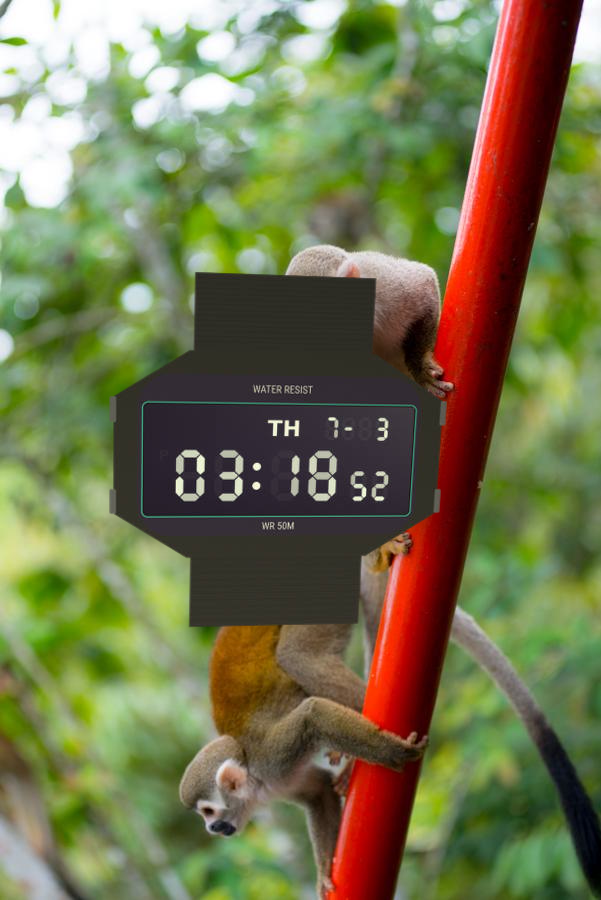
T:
3.18.52
